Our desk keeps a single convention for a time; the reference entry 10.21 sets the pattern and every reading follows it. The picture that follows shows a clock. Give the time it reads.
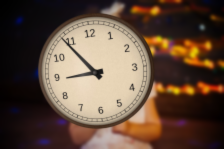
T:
8.54
